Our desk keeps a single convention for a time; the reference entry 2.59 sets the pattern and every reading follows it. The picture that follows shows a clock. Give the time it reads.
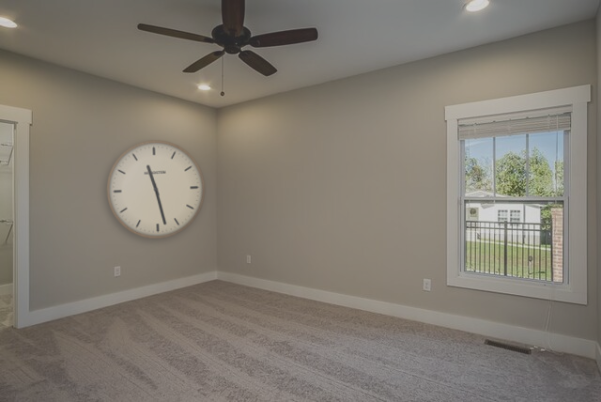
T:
11.28
